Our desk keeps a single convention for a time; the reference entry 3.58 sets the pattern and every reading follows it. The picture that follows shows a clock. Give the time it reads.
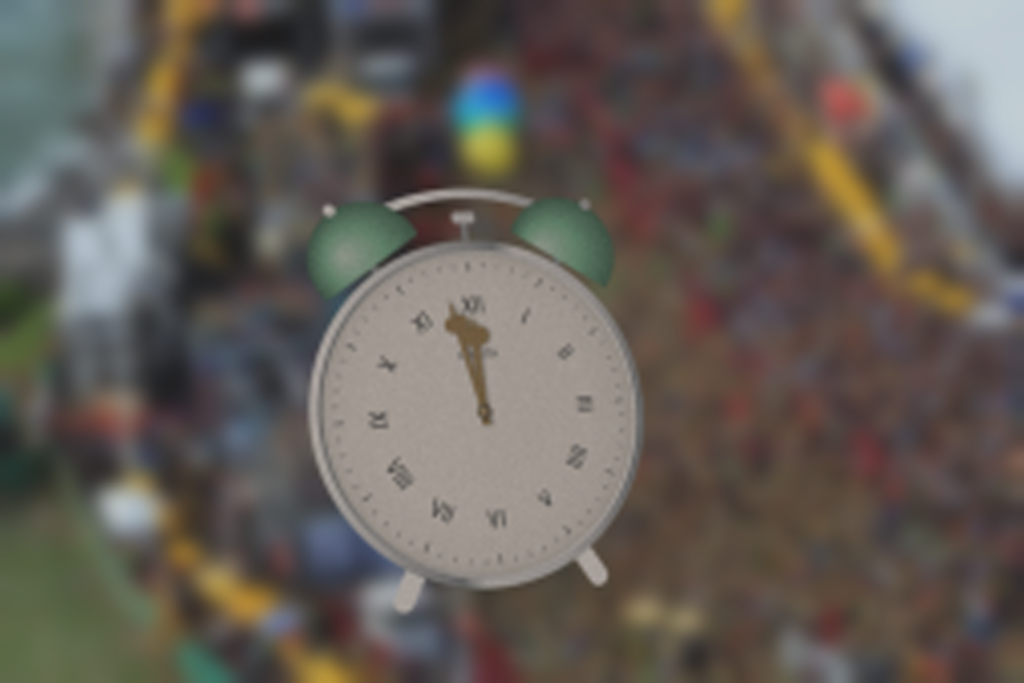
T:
11.58
